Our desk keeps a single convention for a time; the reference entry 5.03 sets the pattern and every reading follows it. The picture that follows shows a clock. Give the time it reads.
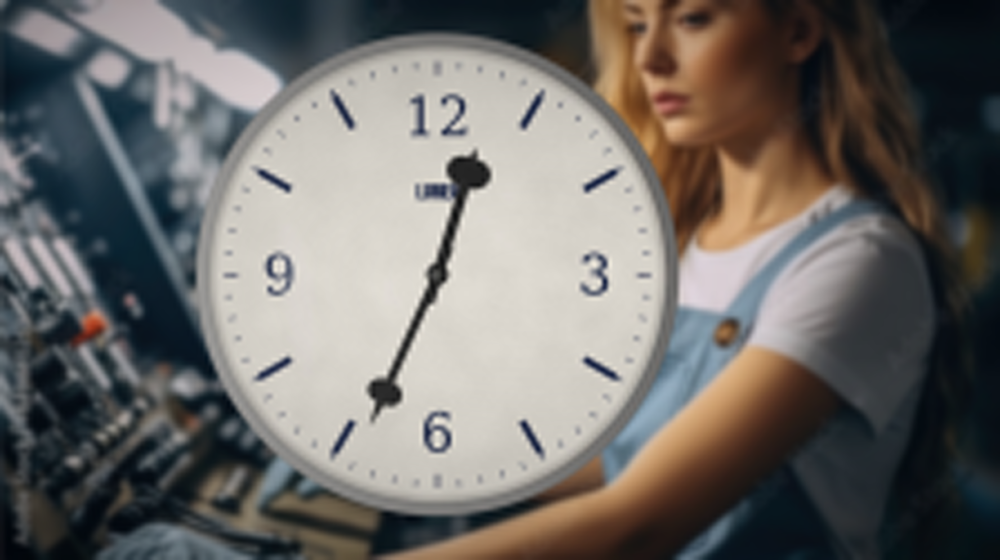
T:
12.34
